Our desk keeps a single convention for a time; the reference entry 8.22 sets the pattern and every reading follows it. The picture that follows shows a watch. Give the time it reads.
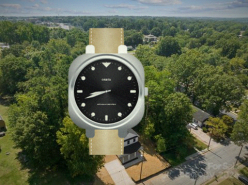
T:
8.42
